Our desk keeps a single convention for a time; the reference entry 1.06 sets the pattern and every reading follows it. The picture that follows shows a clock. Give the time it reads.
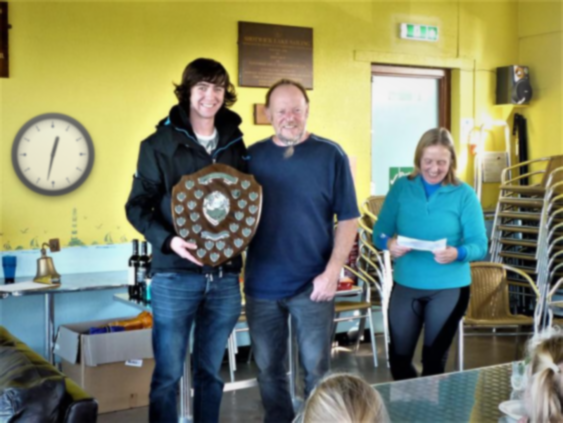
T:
12.32
